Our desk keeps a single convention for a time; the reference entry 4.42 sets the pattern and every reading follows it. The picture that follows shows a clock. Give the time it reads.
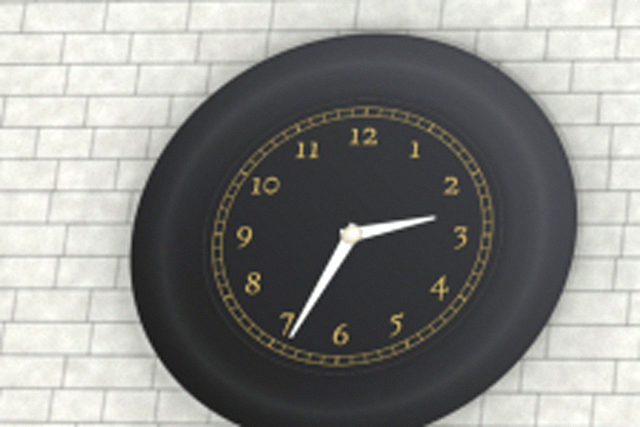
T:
2.34
